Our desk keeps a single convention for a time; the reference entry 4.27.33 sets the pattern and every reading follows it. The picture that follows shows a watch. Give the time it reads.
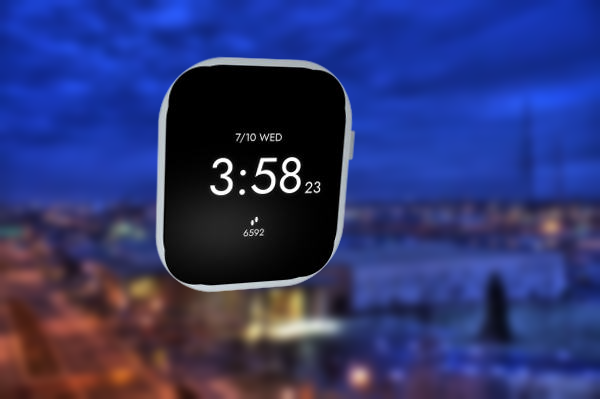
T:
3.58.23
